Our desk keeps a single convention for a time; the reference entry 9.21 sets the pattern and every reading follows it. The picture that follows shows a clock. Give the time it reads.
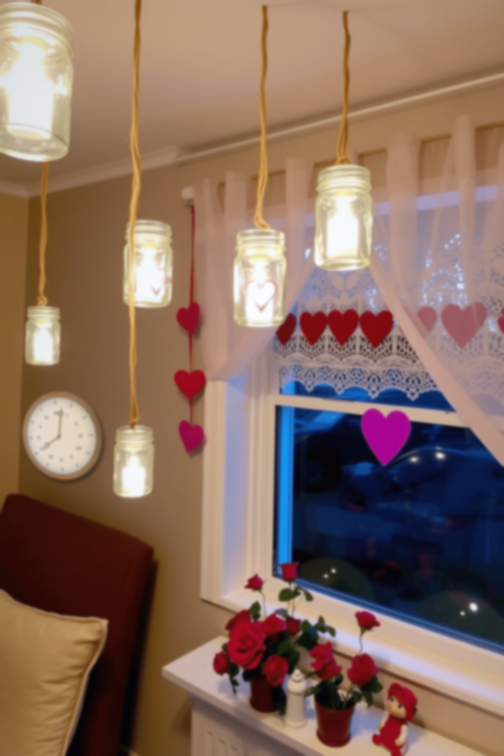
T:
8.02
